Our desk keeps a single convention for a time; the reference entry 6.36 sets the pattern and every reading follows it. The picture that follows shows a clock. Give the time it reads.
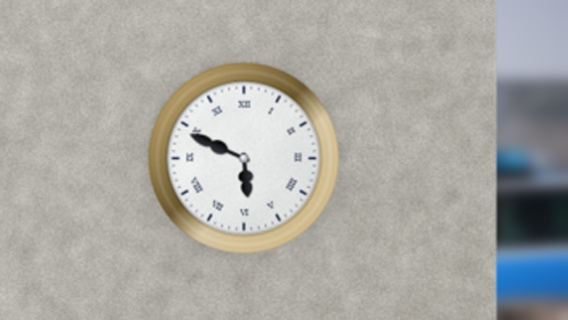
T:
5.49
